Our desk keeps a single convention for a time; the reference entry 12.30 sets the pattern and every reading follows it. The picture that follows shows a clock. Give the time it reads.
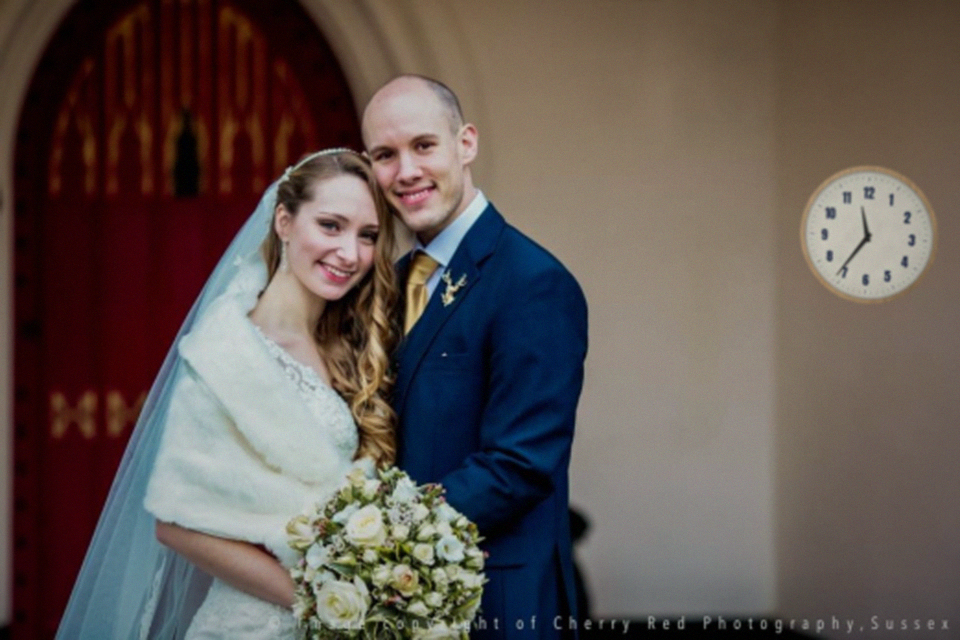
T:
11.36
